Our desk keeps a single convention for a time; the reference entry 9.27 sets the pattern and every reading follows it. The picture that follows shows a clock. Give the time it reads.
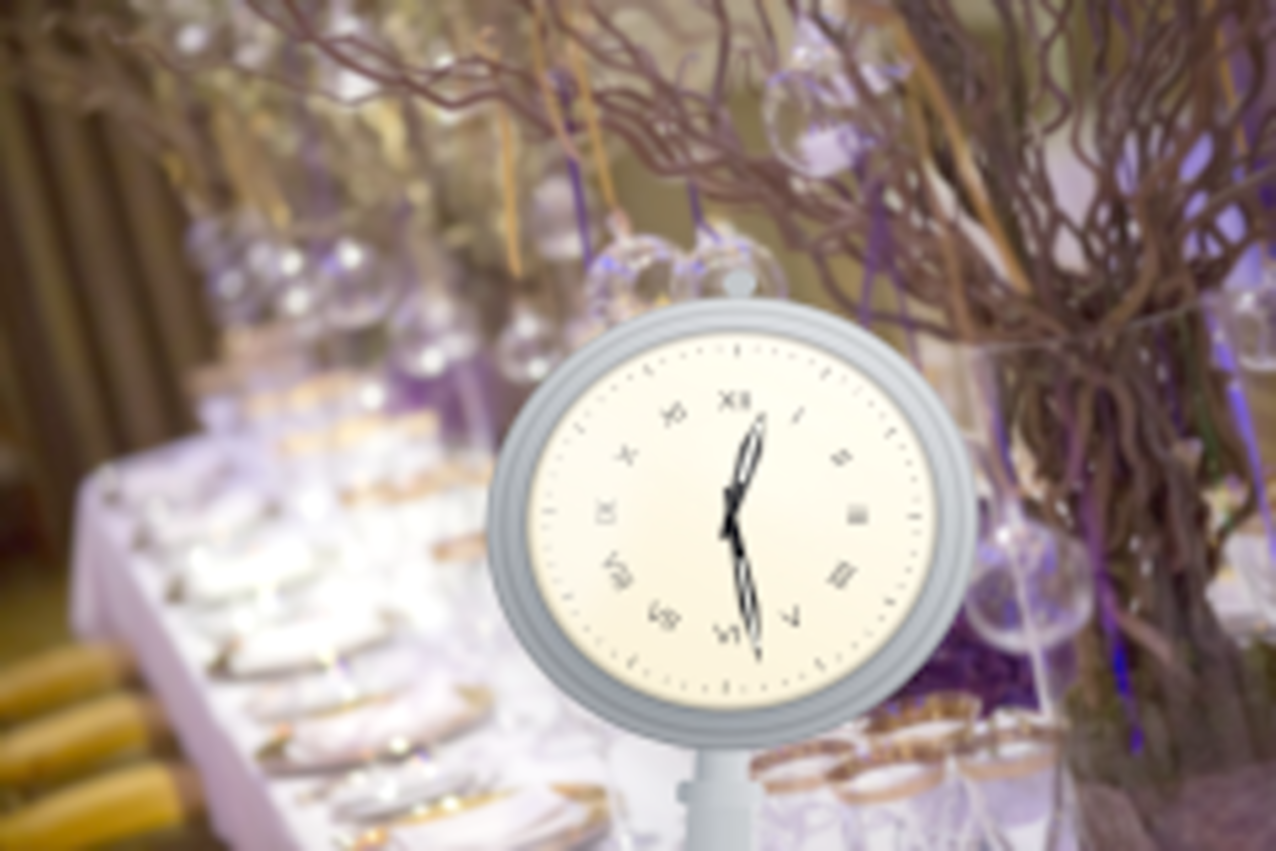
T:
12.28
